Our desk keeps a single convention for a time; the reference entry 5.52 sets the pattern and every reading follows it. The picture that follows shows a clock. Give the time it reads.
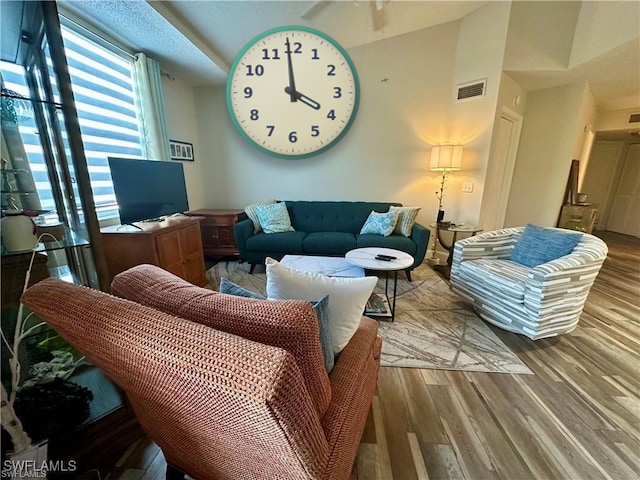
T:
3.59
